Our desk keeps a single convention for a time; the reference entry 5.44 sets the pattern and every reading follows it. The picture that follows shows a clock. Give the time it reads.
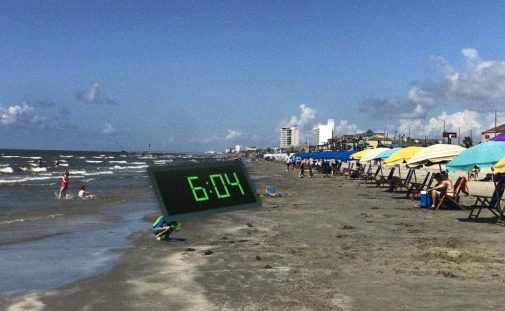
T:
6.04
